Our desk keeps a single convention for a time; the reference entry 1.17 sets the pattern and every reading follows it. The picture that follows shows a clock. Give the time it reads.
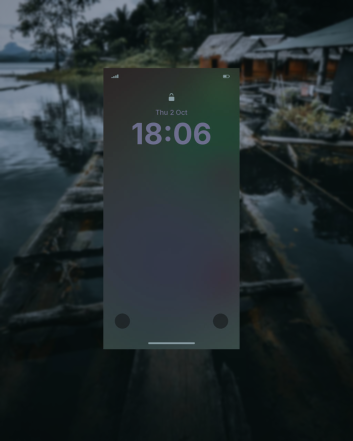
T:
18.06
